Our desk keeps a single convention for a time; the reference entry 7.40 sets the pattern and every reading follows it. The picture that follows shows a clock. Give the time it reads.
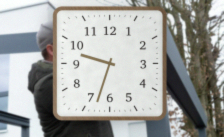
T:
9.33
